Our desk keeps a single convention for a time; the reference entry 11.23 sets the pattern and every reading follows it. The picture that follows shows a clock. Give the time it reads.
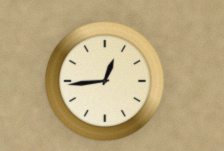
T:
12.44
